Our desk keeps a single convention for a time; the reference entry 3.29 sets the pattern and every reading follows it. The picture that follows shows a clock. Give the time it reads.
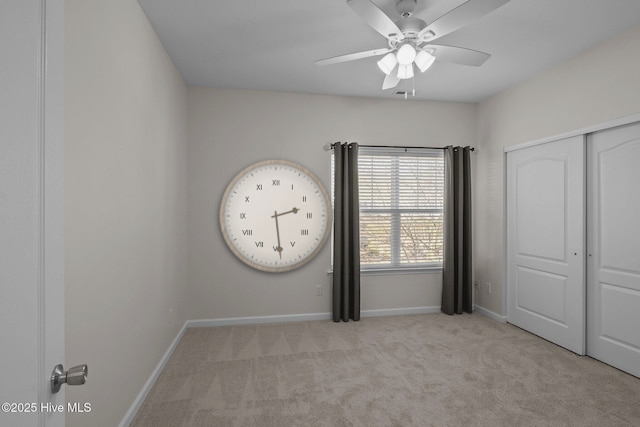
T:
2.29
